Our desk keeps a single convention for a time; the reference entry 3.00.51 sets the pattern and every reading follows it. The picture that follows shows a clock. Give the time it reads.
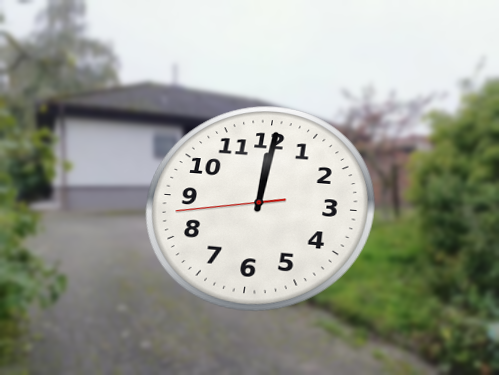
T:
12.00.43
